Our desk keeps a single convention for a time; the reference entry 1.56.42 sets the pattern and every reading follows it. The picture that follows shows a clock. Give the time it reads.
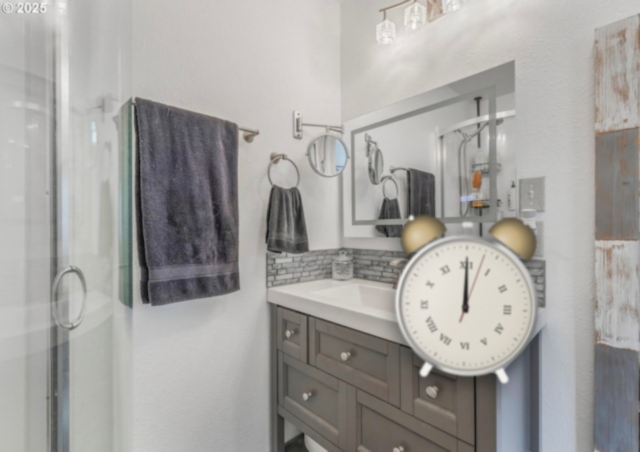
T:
12.00.03
